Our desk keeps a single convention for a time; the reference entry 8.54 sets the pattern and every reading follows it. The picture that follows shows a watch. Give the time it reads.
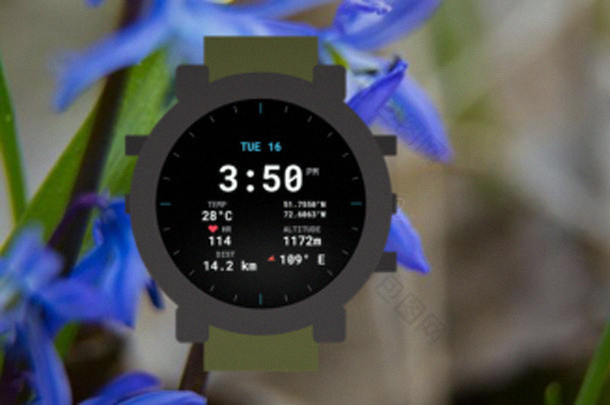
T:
3.50
